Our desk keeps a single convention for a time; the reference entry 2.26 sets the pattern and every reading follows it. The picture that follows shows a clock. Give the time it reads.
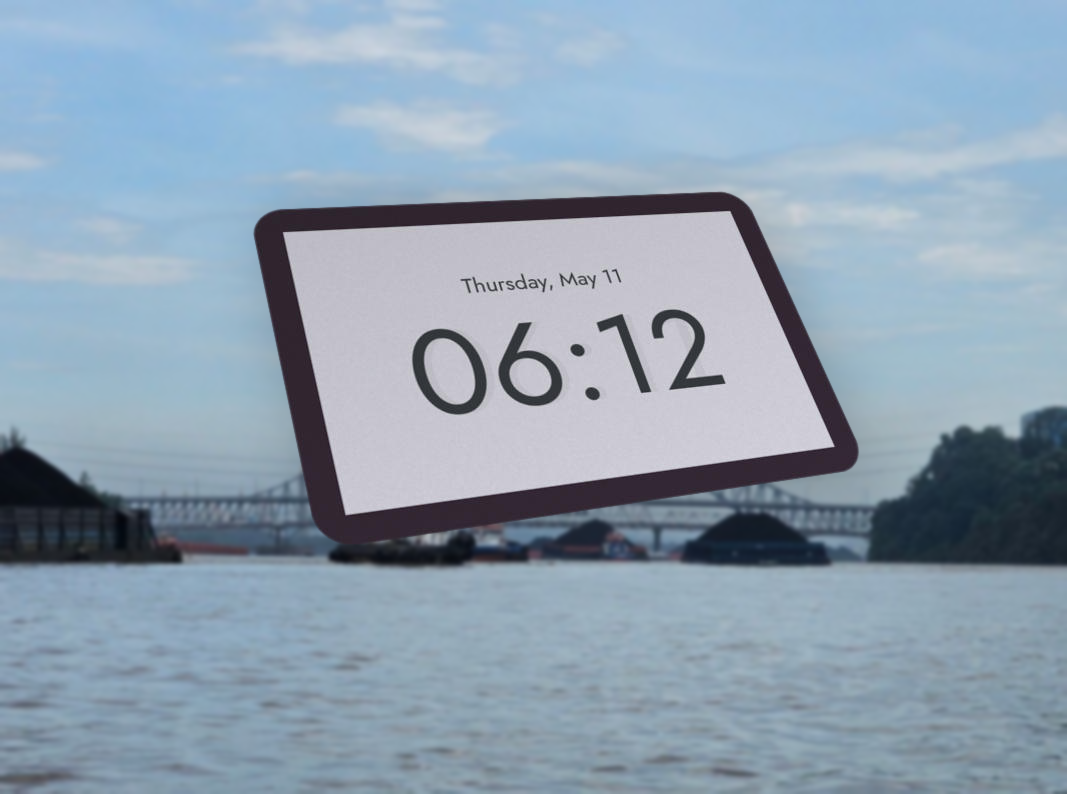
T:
6.12
